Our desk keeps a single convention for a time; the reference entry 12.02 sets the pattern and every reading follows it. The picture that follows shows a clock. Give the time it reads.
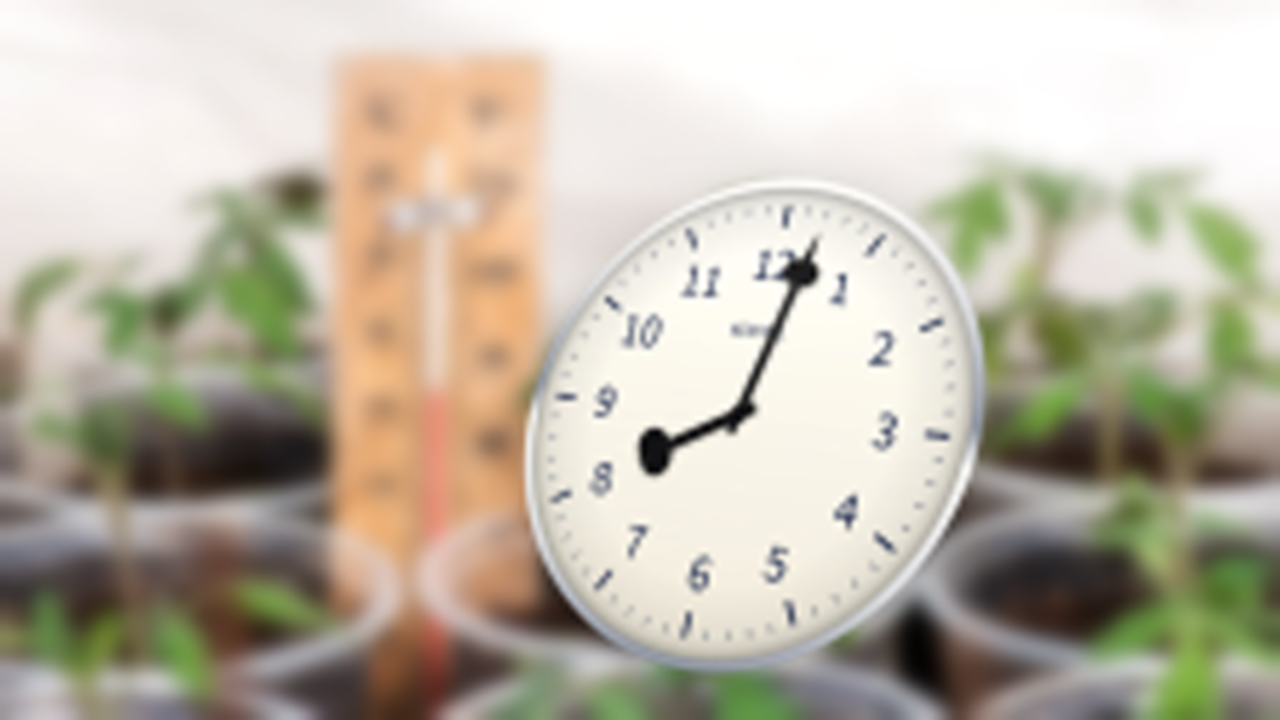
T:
8.02
